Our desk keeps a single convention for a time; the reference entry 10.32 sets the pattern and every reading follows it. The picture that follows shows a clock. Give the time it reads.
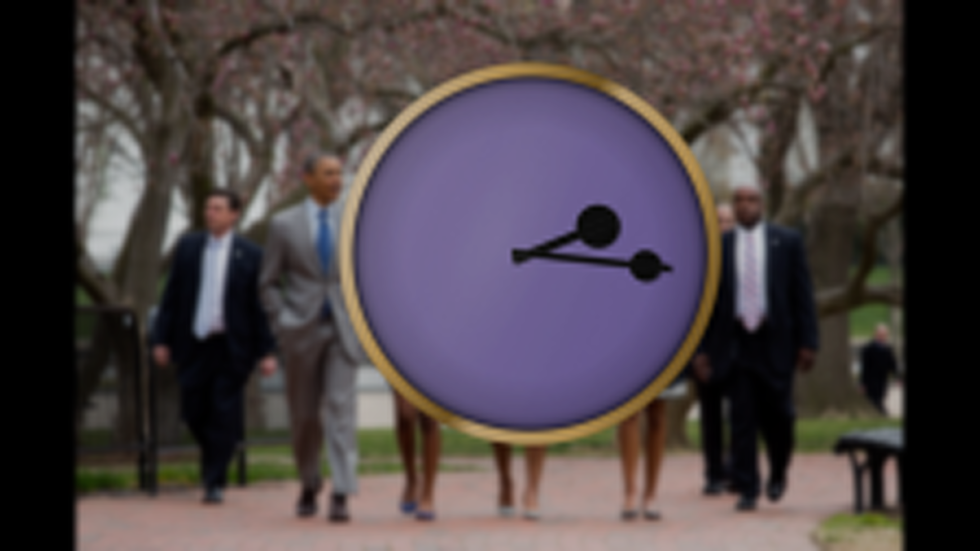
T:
2.16
